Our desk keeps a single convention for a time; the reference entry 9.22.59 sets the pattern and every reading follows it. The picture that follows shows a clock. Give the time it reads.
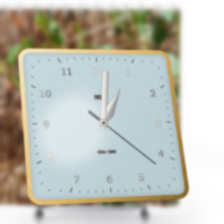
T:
1.01.22
